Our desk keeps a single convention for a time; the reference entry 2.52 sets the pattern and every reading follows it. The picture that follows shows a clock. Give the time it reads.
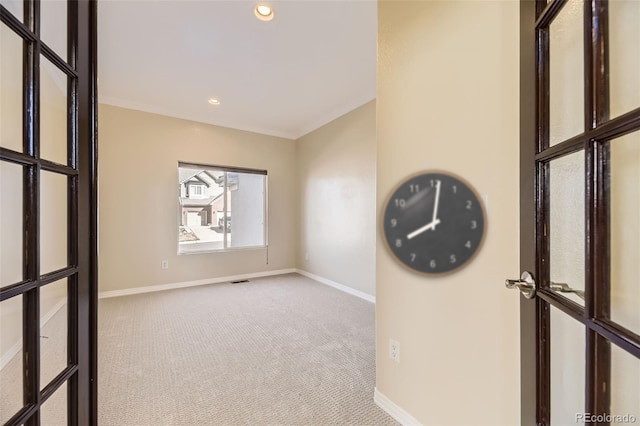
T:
8.01
